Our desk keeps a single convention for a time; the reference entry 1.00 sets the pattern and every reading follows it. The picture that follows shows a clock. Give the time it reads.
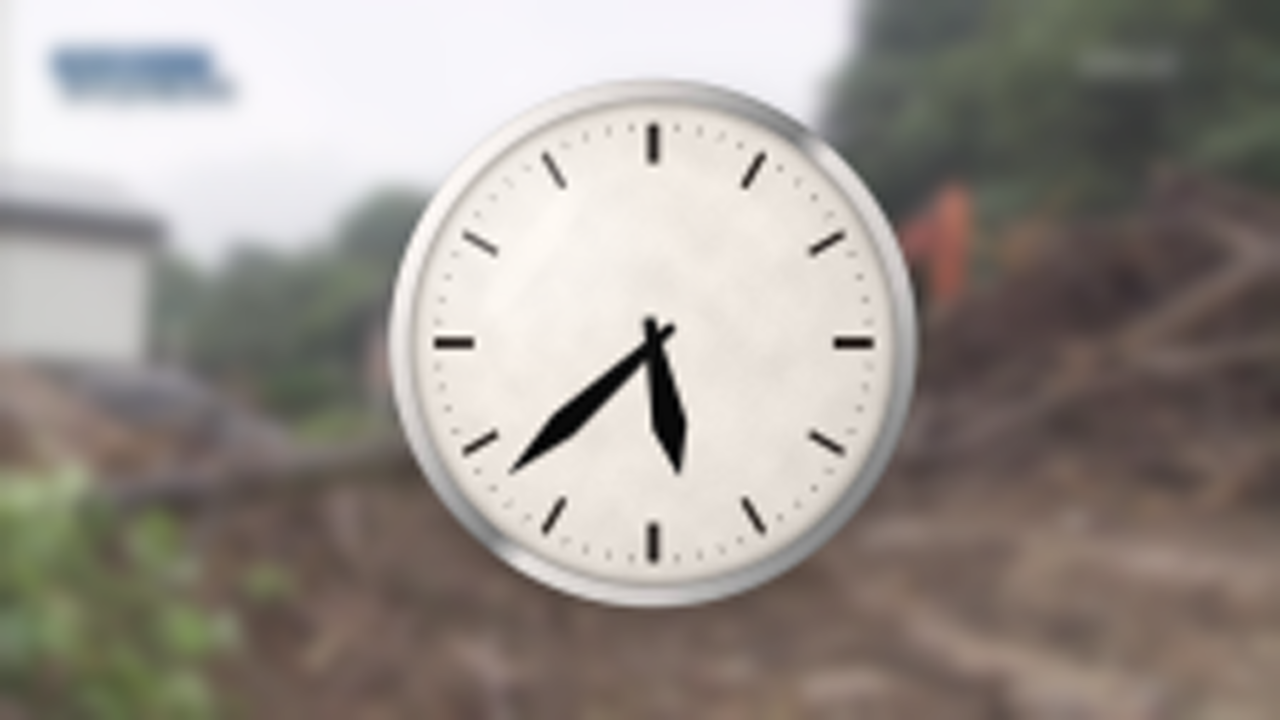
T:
5.38
